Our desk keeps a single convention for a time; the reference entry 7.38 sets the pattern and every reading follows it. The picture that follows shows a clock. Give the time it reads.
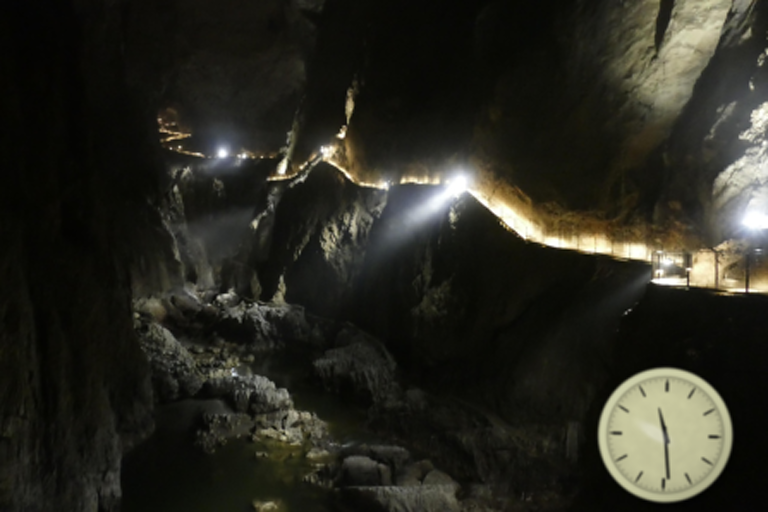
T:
11.29
